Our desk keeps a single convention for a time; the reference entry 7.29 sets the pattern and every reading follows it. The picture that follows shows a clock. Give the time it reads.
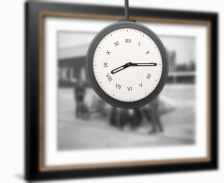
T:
8.15
